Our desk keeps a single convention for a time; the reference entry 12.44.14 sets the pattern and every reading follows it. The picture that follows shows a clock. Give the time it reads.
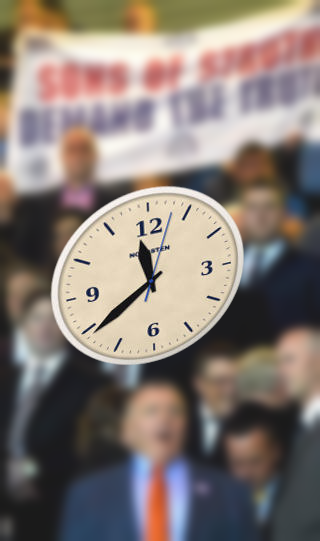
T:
11.39.03
